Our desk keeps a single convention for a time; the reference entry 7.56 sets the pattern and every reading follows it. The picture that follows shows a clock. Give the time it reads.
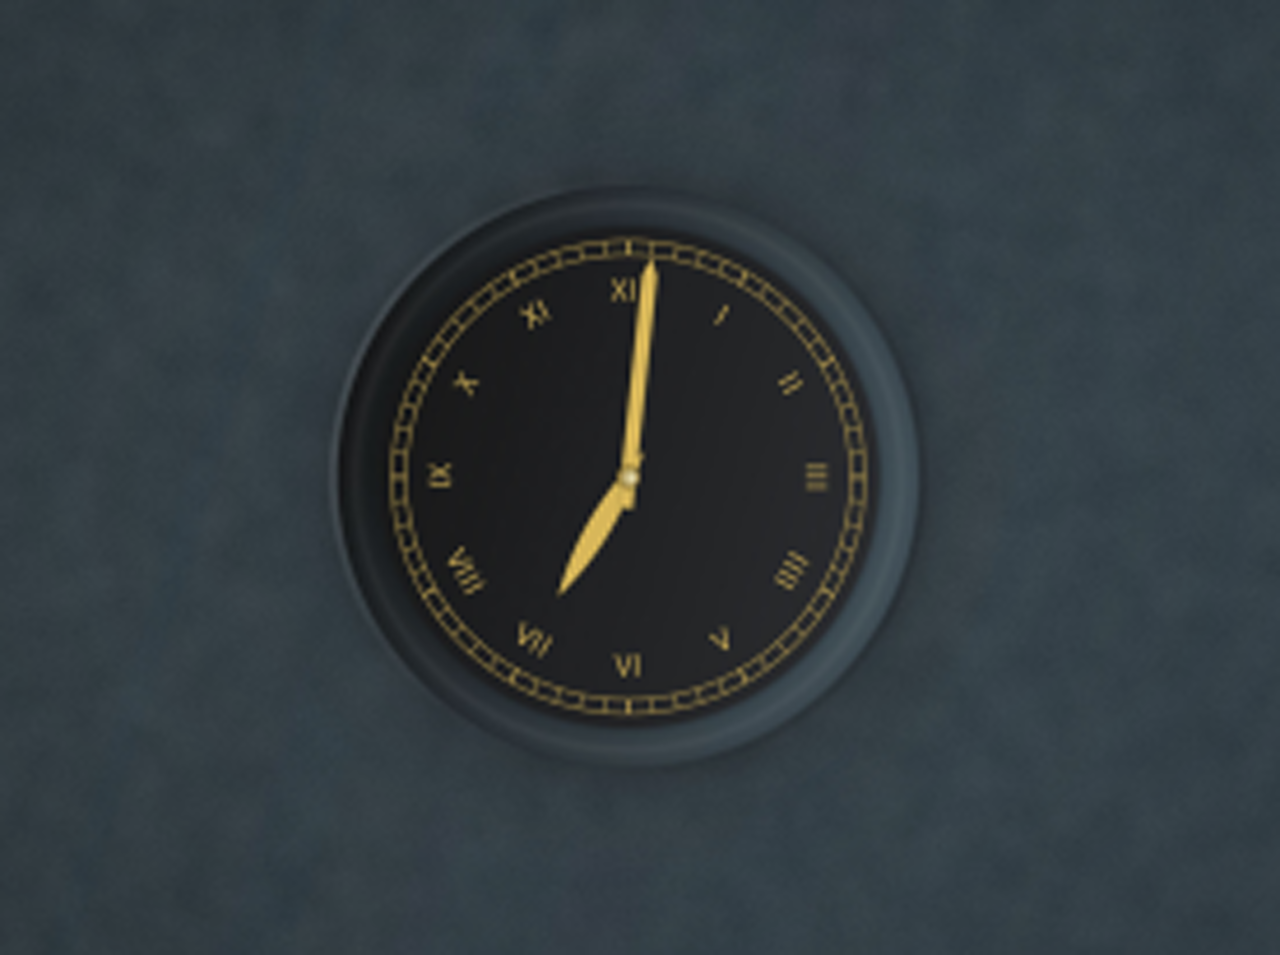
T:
7.01
